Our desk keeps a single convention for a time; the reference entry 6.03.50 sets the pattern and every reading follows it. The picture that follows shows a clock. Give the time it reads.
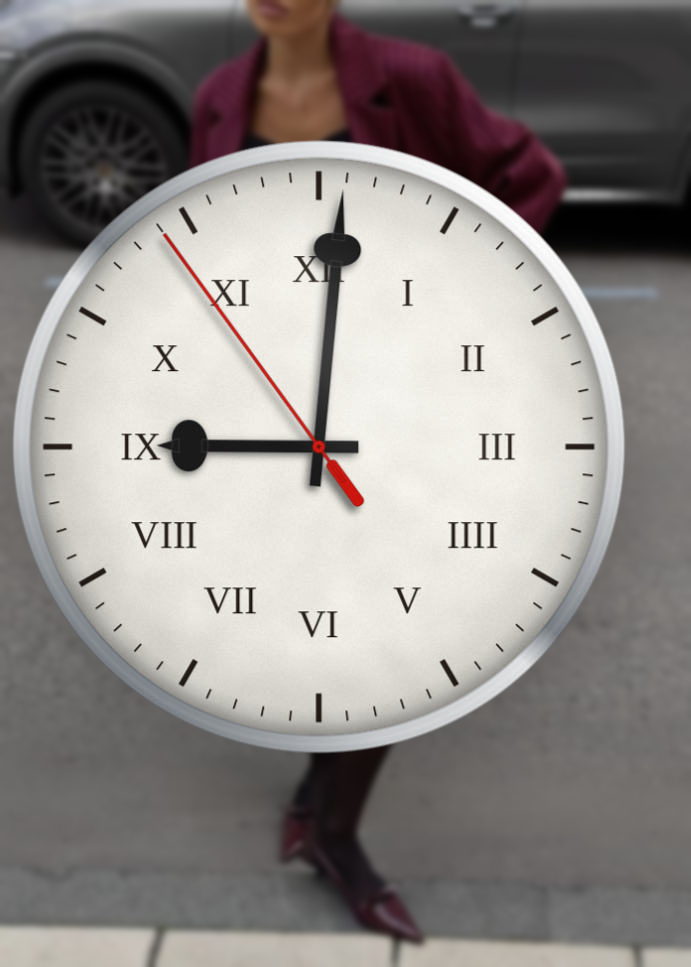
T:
9.00.54
